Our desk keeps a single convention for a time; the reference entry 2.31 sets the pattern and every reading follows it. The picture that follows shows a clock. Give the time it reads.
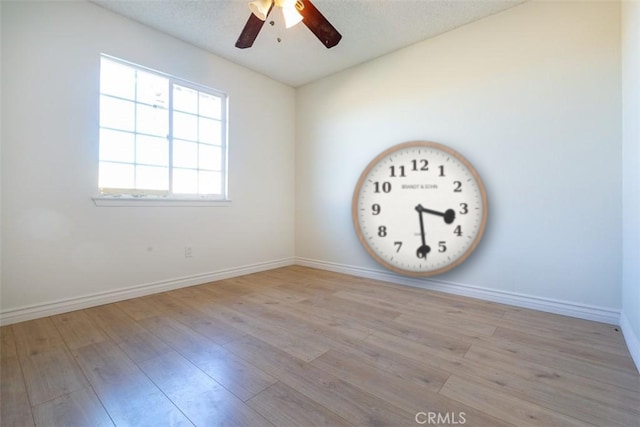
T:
3.29
